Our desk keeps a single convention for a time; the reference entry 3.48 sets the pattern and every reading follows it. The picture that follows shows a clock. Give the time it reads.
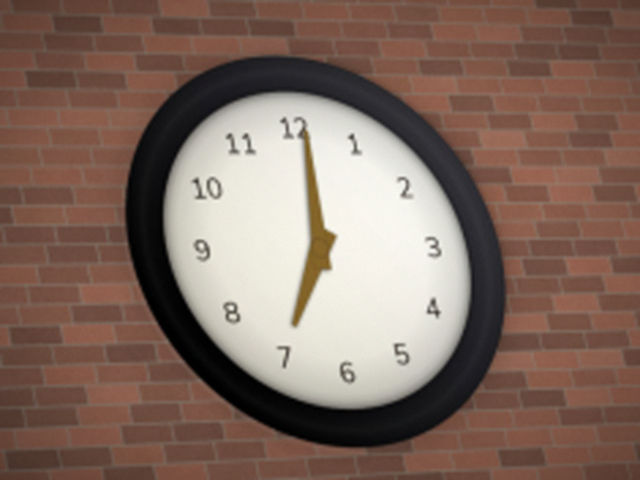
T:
7.01
